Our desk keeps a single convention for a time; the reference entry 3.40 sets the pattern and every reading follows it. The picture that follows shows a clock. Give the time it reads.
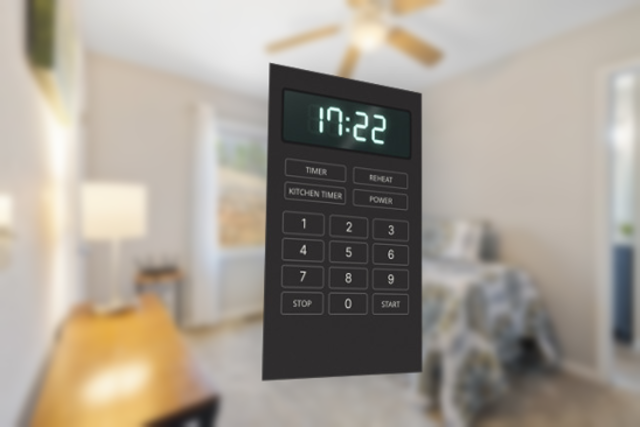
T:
17.22
